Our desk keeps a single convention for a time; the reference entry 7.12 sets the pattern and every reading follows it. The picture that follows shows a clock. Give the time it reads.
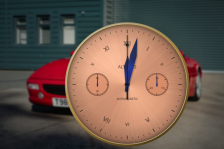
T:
12.02
